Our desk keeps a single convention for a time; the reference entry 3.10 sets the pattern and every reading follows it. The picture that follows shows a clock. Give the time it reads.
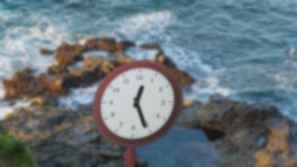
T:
12.26
